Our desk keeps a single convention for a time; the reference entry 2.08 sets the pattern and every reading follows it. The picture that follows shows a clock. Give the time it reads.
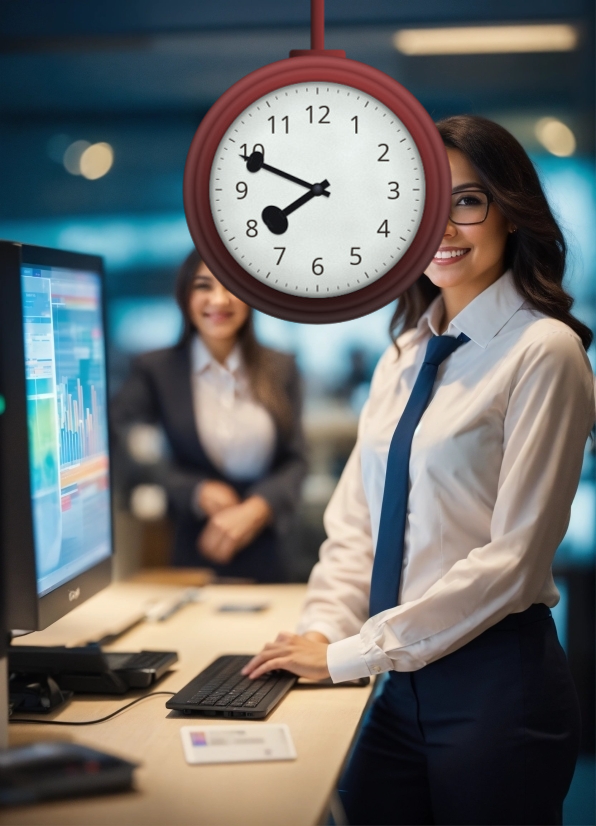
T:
7.49
